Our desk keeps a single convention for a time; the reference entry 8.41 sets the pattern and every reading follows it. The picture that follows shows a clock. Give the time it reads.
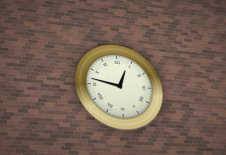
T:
12.47
